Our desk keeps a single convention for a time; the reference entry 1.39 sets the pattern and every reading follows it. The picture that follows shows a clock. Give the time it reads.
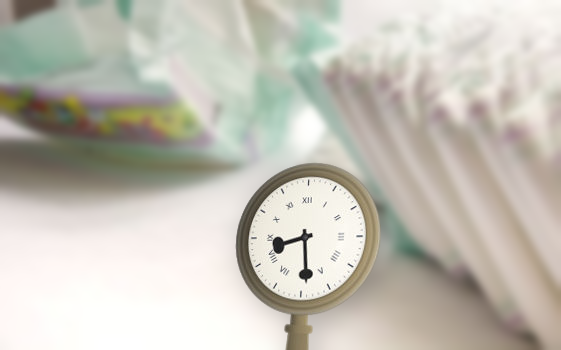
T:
8.29
